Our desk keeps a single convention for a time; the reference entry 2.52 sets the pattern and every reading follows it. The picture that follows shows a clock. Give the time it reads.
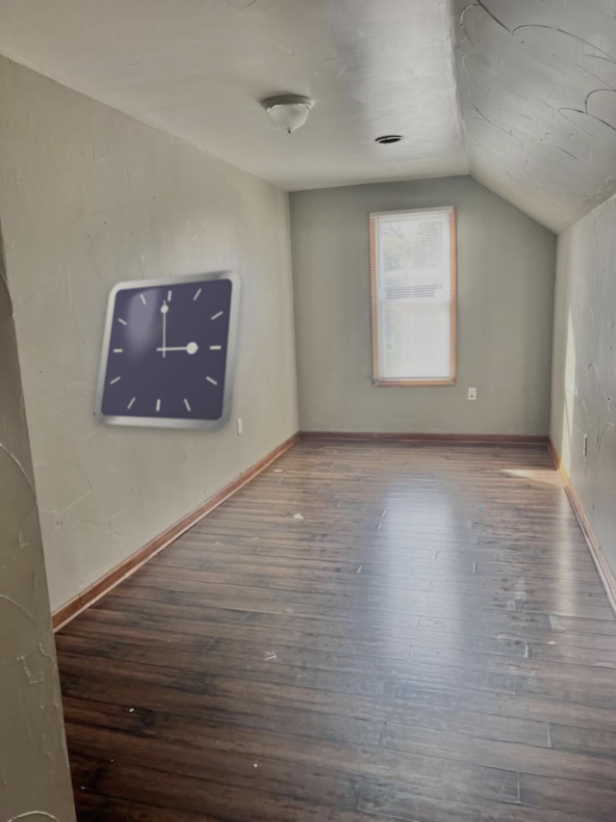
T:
2.59
